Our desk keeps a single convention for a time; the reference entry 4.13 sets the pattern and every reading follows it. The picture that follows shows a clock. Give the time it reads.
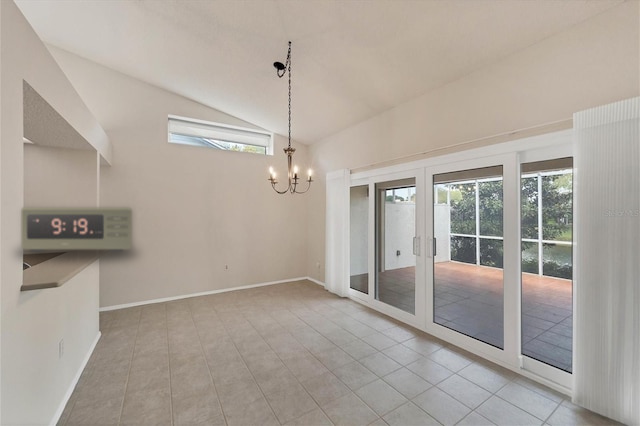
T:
9.19
